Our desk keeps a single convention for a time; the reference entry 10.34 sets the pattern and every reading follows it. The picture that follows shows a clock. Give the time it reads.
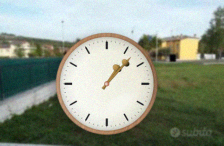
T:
1.07
